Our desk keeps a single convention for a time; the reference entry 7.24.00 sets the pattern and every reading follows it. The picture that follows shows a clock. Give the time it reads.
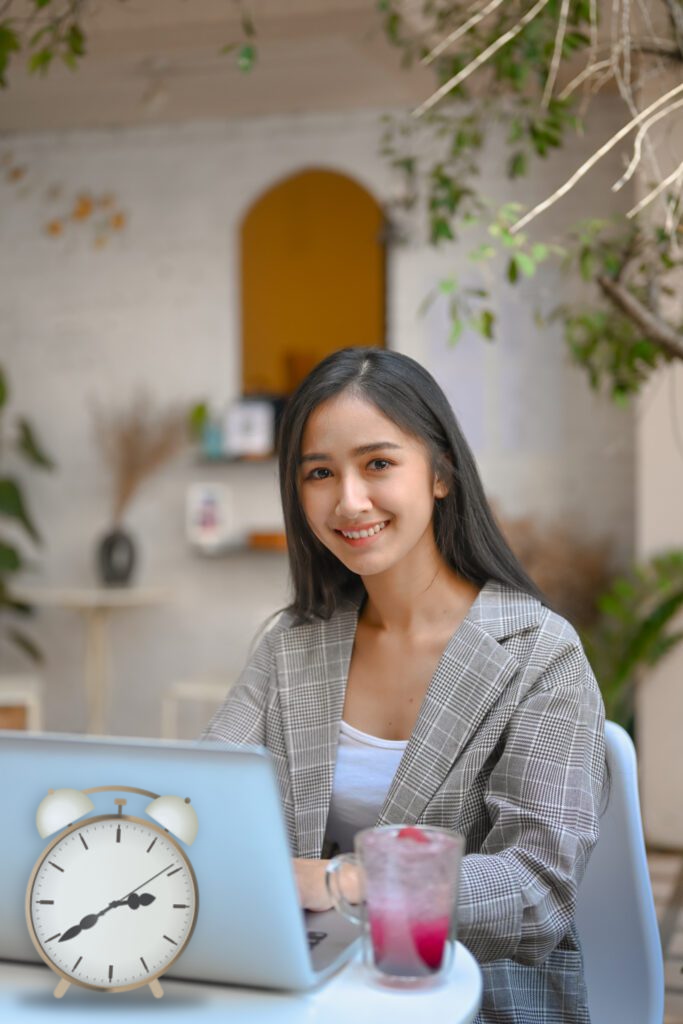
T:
2.39.09
